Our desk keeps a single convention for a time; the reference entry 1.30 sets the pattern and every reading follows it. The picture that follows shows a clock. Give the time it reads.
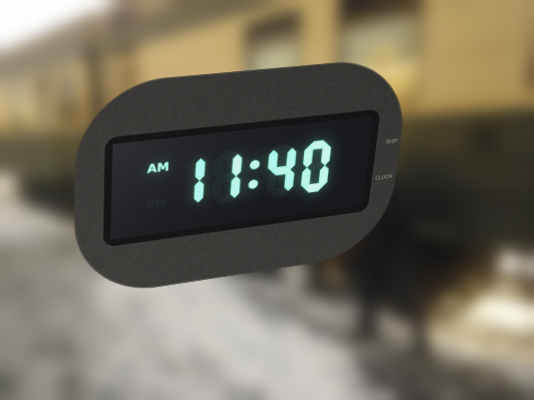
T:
11.40
